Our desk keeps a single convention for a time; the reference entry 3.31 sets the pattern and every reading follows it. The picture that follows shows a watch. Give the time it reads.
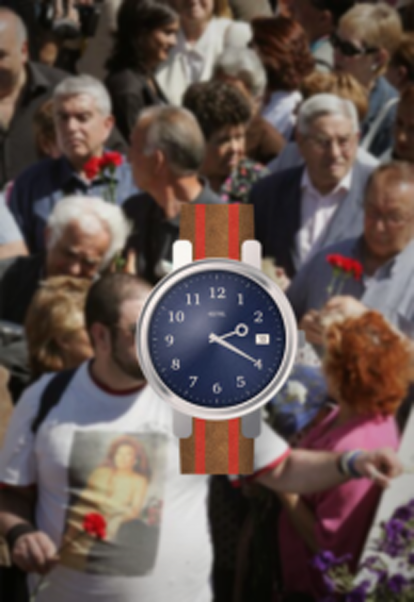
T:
2.20
